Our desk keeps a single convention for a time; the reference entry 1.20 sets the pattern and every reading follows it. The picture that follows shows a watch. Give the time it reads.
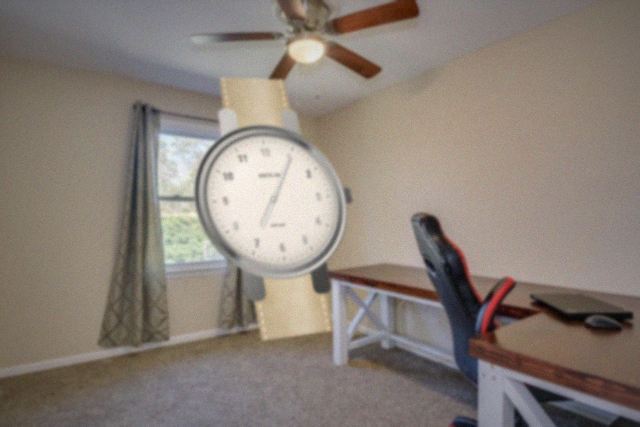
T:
7.05
